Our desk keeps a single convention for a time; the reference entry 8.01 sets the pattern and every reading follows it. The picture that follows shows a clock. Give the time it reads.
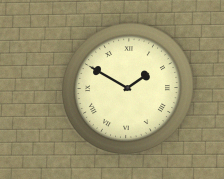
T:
1.50
